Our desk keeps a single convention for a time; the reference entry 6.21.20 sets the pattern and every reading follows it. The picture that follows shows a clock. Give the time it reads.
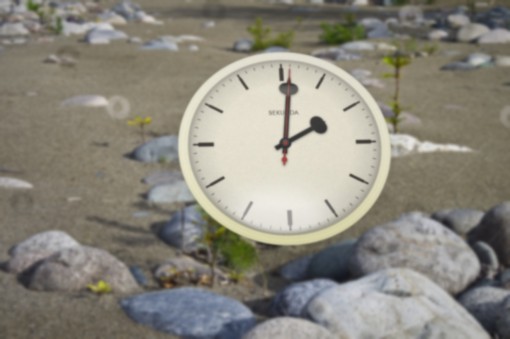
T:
2.01.01
